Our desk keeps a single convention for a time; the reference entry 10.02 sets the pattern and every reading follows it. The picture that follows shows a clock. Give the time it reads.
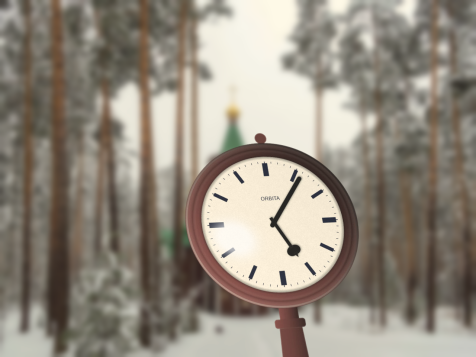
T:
5.06
